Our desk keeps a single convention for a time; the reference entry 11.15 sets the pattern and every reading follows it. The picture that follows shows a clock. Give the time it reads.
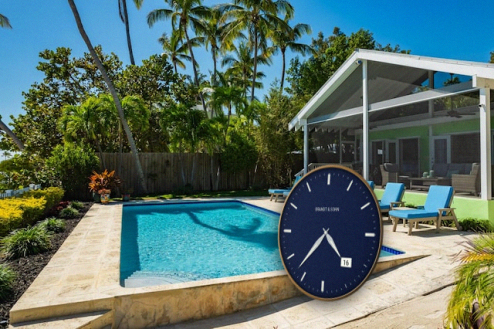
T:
4.37
